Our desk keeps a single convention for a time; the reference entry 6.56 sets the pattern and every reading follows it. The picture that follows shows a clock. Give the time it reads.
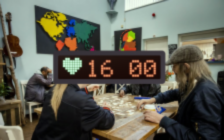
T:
16.00
